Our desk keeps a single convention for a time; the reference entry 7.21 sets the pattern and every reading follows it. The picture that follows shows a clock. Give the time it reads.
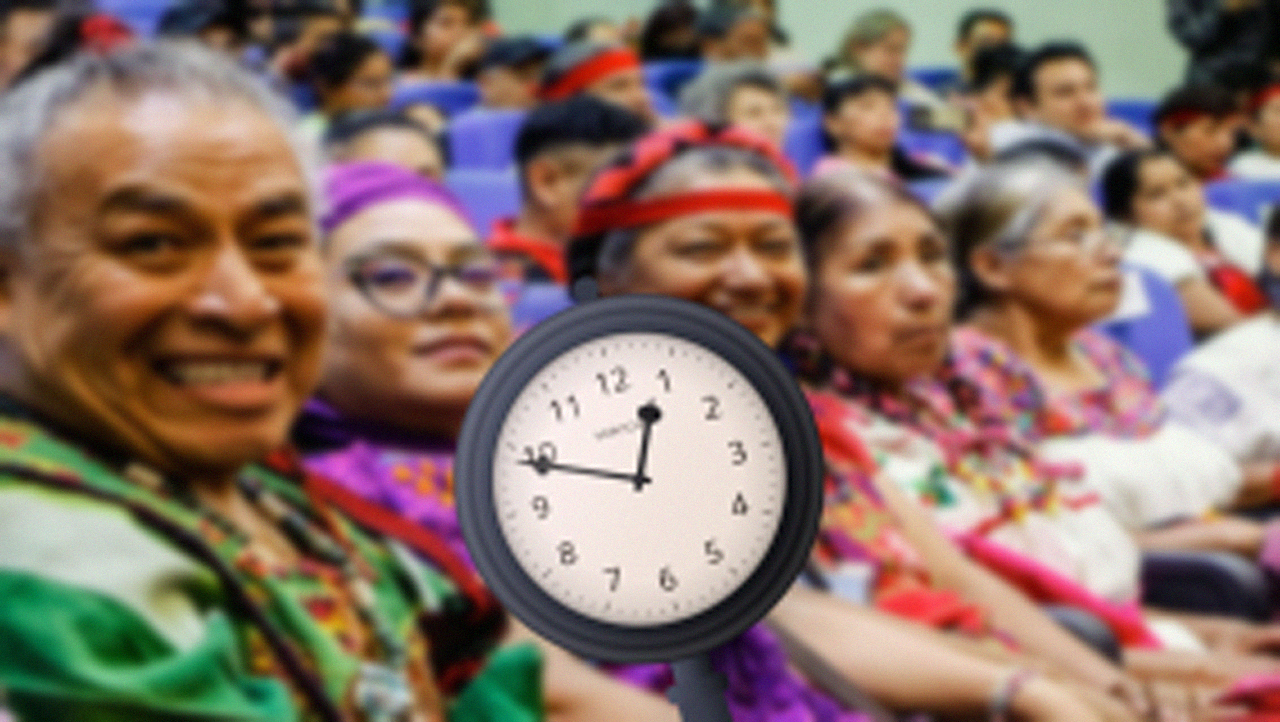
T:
12.49
